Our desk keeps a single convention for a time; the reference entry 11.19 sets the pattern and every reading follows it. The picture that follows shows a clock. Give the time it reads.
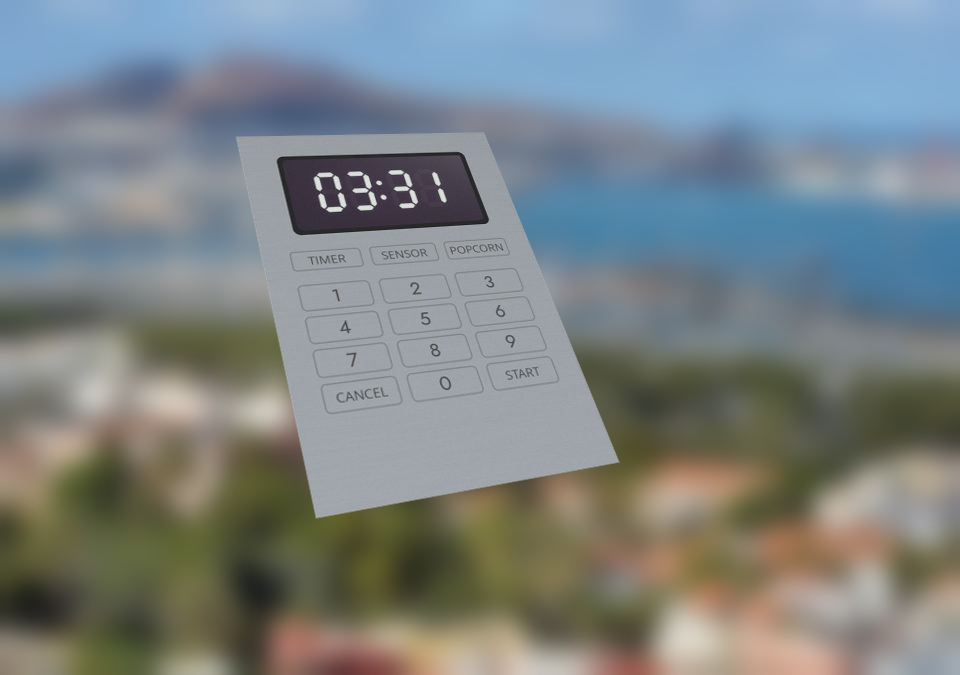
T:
3.31
